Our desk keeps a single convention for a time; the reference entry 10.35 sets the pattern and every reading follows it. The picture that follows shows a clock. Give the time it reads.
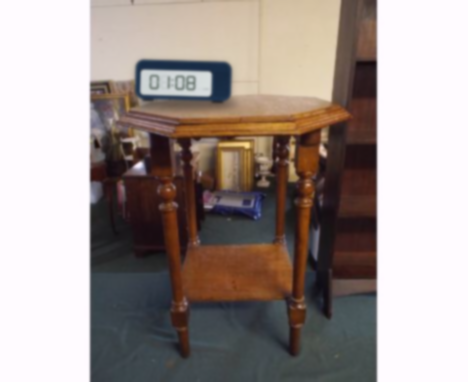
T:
1.08
